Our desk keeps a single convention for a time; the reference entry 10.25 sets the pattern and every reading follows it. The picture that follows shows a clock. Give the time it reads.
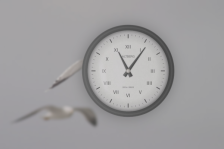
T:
11.06
